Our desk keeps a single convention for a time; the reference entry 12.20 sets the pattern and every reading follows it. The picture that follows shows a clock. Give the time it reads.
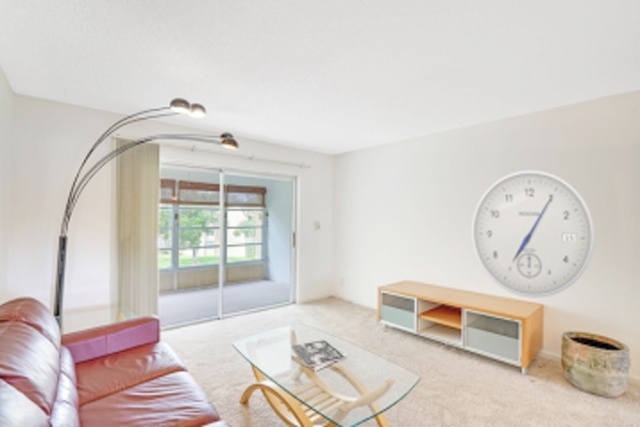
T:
7.05
